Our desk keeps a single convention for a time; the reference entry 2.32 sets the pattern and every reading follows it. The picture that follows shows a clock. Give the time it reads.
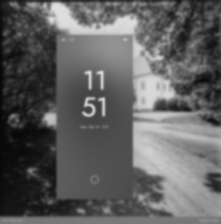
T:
11.51
